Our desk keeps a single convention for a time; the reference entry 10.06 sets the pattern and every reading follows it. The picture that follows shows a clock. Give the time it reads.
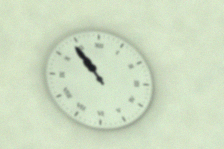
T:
10.54
